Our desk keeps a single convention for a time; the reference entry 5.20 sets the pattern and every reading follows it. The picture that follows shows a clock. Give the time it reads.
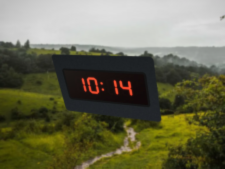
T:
10.14
